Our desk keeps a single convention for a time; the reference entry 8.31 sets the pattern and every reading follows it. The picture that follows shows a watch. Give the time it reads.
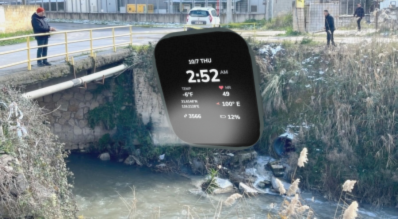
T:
2.52
